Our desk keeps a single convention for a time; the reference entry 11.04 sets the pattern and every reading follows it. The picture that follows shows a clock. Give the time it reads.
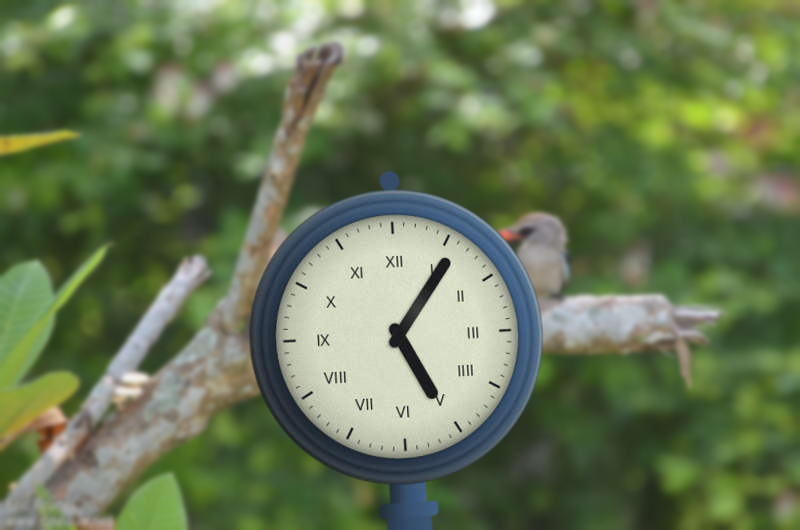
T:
5.06
